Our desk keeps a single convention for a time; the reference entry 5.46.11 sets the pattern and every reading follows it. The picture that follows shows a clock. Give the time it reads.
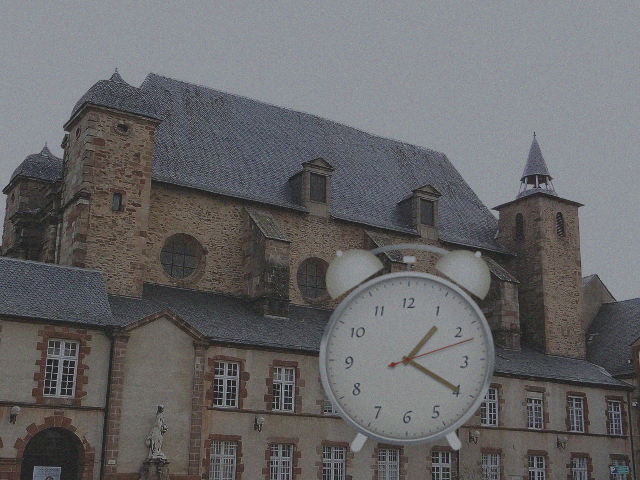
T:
1.20.12
